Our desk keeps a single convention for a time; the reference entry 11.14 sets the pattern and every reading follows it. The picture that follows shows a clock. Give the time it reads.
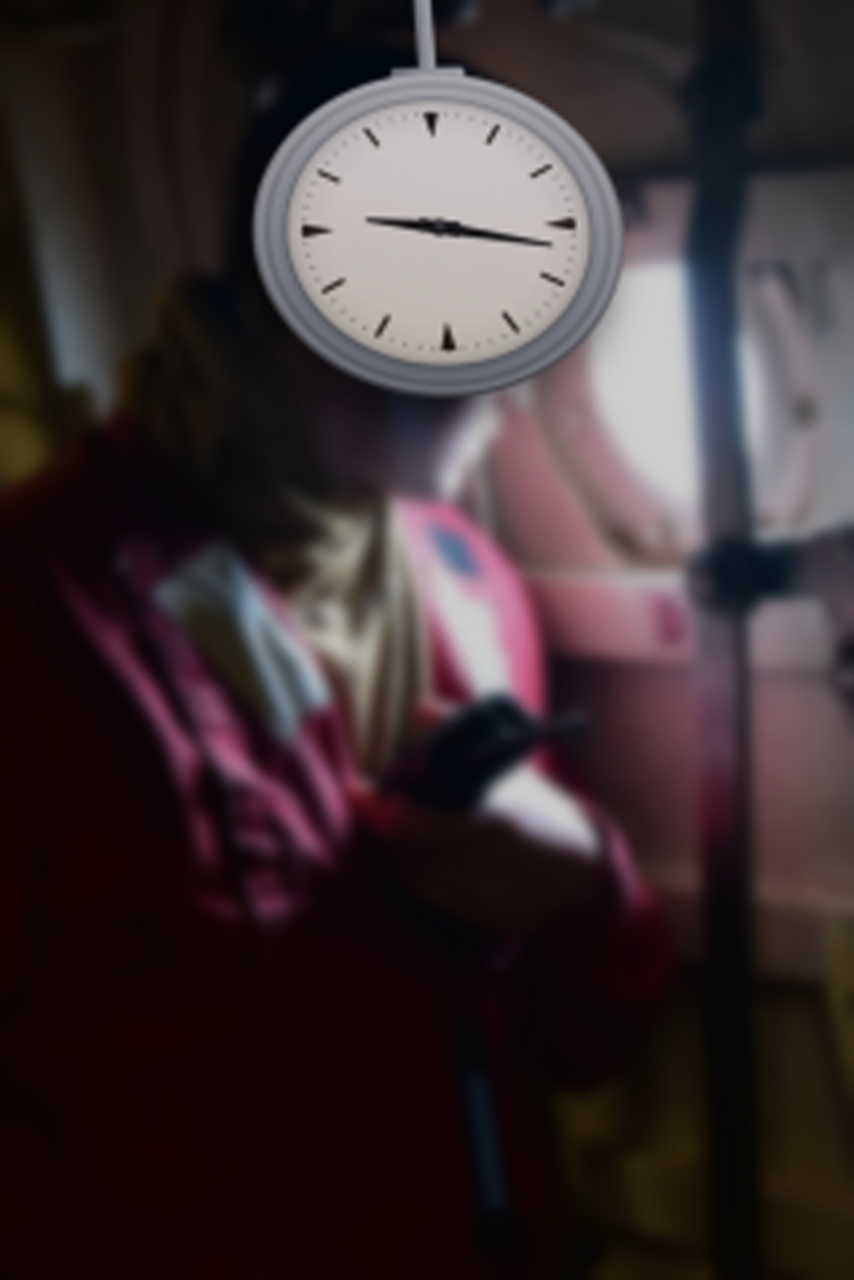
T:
9.17
